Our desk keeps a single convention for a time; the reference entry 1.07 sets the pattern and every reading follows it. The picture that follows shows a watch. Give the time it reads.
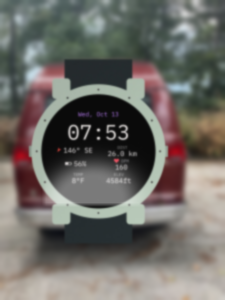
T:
7.53
